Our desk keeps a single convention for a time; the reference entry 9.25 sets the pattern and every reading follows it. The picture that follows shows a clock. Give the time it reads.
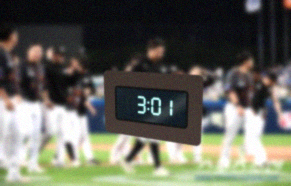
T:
3.01
